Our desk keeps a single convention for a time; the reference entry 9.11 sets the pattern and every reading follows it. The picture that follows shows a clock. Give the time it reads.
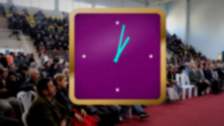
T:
1.02
